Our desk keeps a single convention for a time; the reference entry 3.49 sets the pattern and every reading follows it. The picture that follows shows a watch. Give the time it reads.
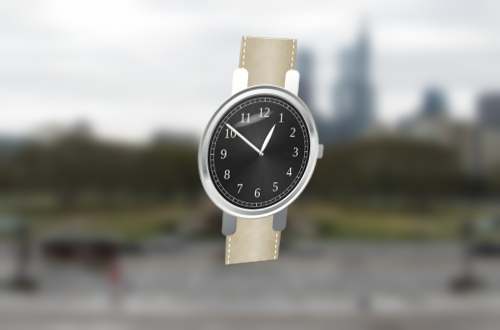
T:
12.51
